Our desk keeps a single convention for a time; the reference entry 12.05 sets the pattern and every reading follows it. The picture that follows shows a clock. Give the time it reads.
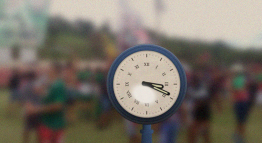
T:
3.19
